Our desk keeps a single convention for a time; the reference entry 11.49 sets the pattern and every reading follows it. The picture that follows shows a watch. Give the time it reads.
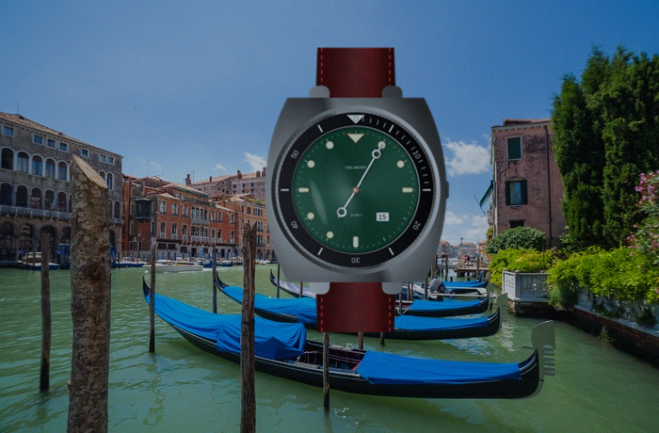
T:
7.05
